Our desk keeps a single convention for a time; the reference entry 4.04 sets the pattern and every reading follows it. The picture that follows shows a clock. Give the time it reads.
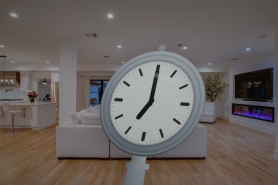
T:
7.00
